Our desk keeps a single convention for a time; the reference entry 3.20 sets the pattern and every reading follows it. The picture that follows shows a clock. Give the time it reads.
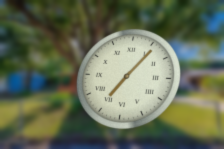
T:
7.06
